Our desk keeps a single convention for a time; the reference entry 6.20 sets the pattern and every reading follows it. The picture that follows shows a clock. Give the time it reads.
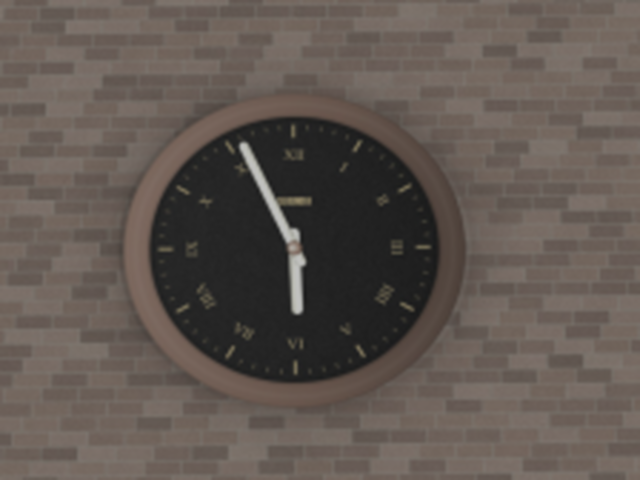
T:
5.56
